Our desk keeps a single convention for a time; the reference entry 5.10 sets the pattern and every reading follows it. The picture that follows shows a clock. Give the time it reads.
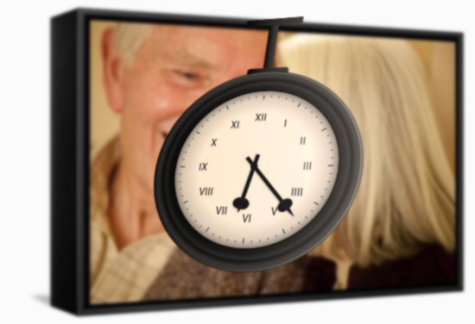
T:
6.23
